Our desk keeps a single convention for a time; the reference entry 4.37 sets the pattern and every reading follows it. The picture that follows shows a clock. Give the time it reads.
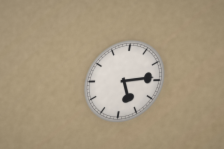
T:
5.14
